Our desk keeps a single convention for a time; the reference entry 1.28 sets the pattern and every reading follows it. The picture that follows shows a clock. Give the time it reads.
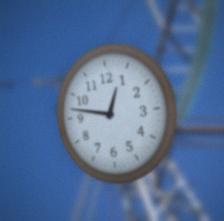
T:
12.47
